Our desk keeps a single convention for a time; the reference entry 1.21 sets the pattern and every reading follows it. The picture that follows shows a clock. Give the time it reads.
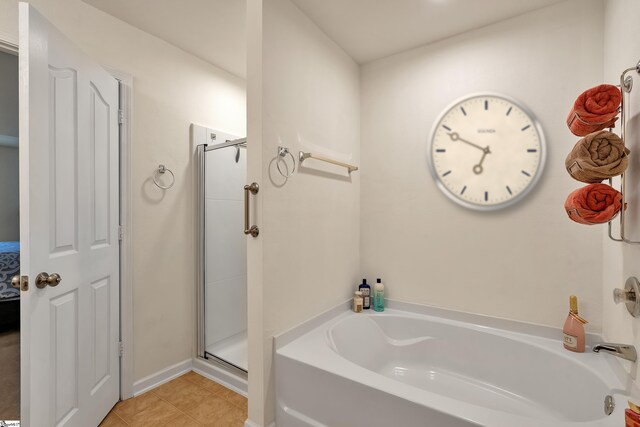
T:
6.49
